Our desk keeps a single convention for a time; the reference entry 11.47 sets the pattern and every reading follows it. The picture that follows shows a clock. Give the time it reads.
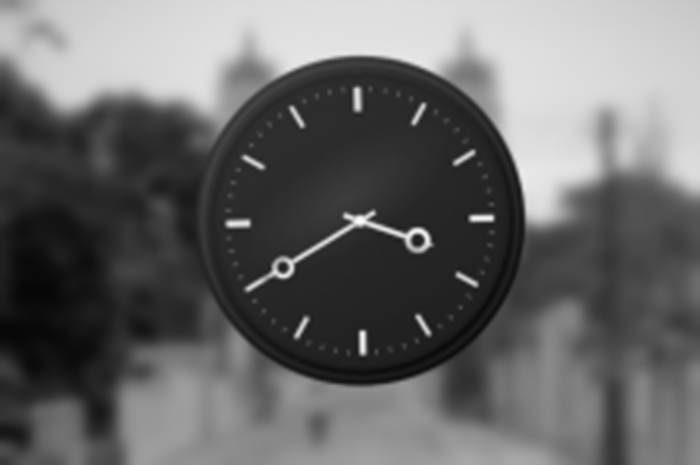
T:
3.40
